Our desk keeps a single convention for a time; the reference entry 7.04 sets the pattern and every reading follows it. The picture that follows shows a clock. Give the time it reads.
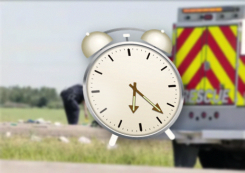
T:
6.23
